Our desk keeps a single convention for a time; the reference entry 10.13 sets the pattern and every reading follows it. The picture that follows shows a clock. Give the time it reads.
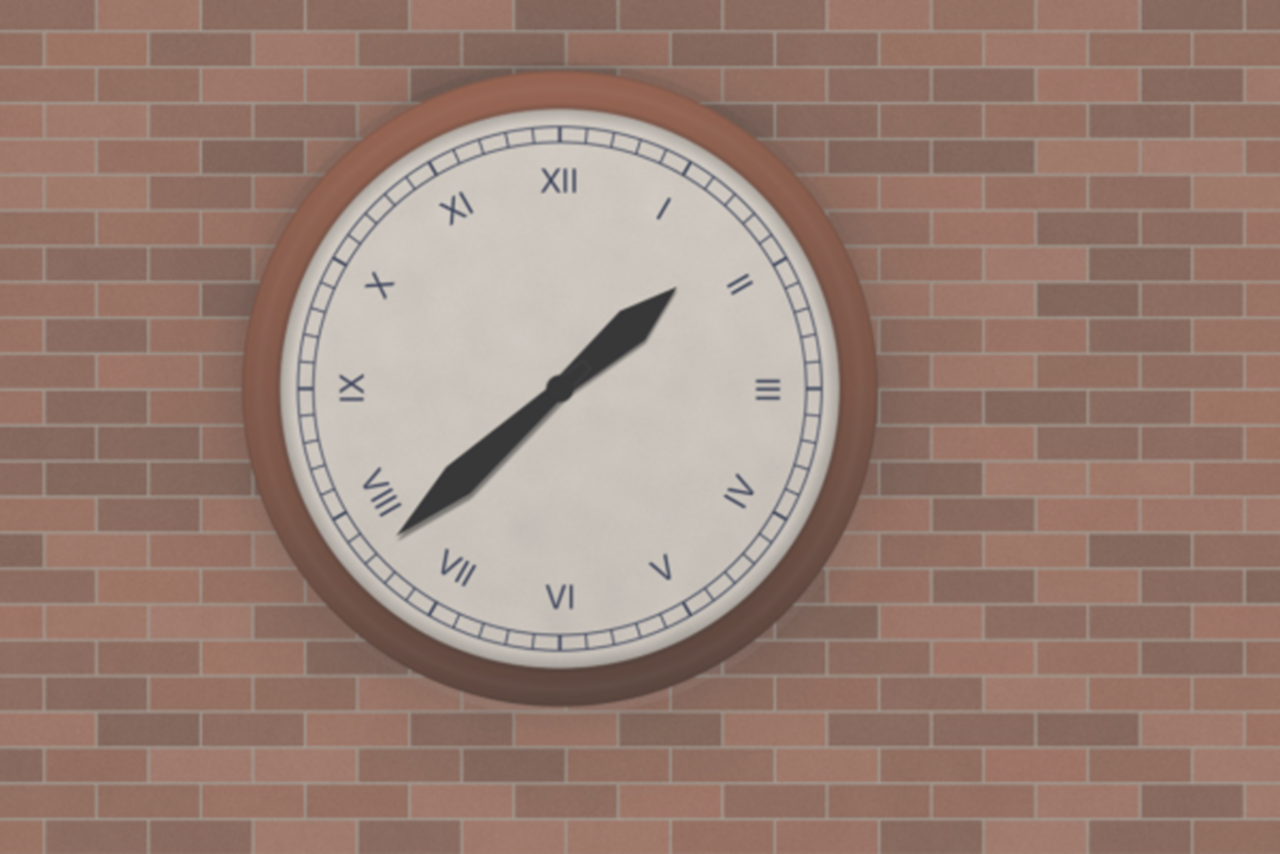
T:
1.38
